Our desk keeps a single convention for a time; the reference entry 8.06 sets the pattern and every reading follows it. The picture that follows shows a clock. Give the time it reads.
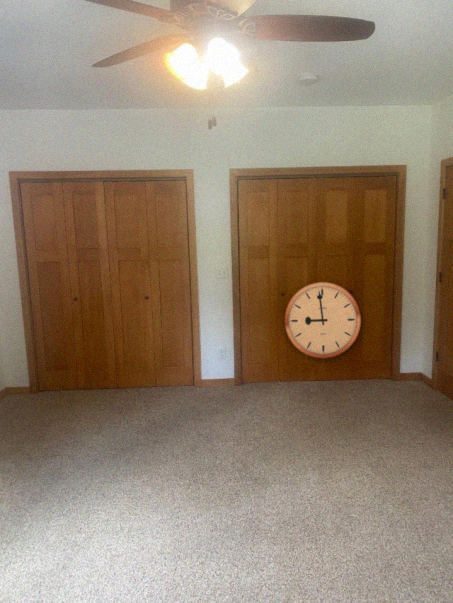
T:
8.59
